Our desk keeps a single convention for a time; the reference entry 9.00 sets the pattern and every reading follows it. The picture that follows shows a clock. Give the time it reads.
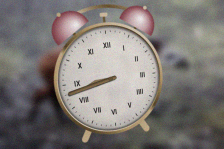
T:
8.43
